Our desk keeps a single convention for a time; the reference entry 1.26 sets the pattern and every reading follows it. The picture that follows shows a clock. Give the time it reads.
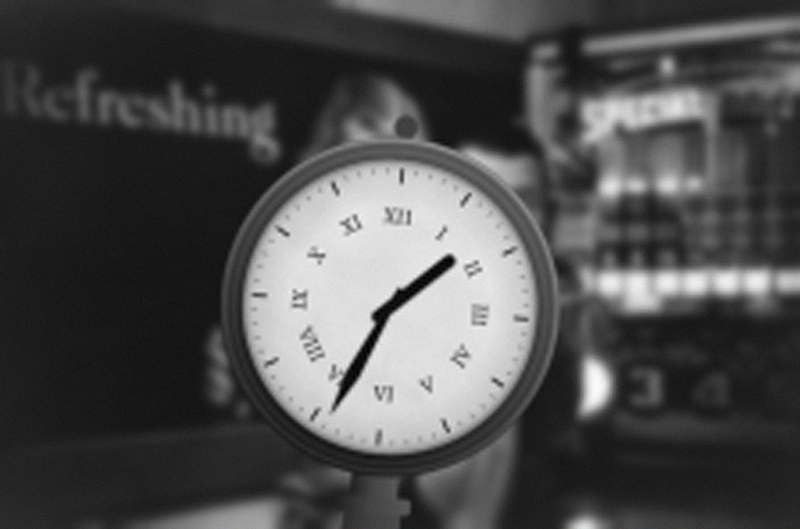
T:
1.34
